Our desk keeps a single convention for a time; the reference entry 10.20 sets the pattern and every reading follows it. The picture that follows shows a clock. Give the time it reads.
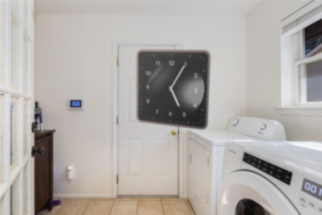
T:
5.05
